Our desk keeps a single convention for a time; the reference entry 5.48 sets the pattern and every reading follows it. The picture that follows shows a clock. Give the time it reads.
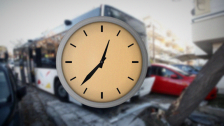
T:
12.37
